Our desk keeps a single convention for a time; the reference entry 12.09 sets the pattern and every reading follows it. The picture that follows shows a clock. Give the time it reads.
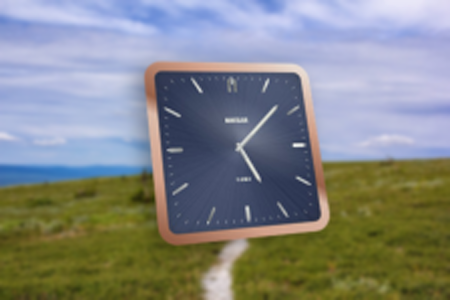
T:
5.08
